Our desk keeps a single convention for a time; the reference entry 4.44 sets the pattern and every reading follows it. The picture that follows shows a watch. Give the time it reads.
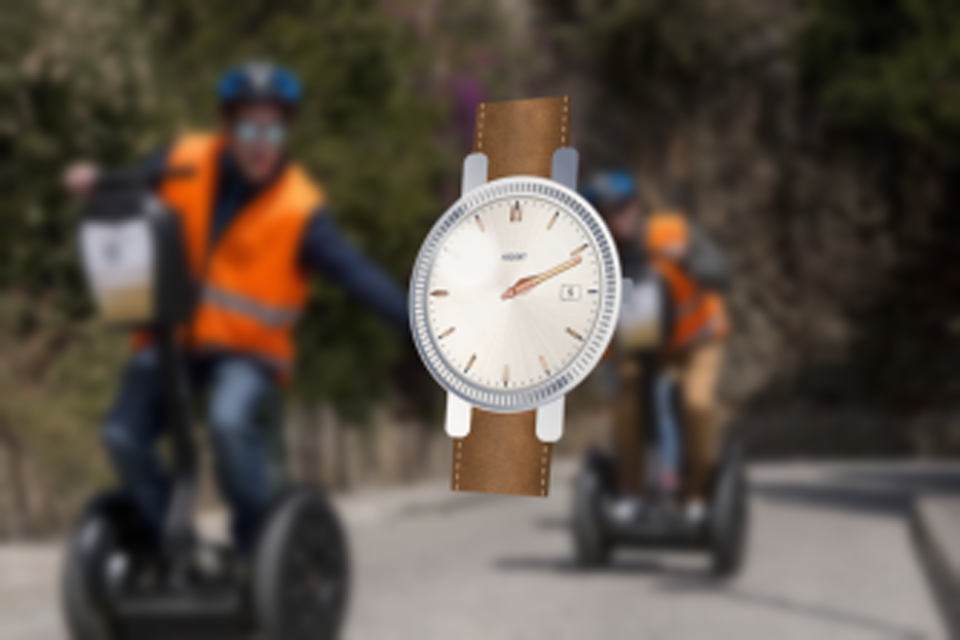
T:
2.11
